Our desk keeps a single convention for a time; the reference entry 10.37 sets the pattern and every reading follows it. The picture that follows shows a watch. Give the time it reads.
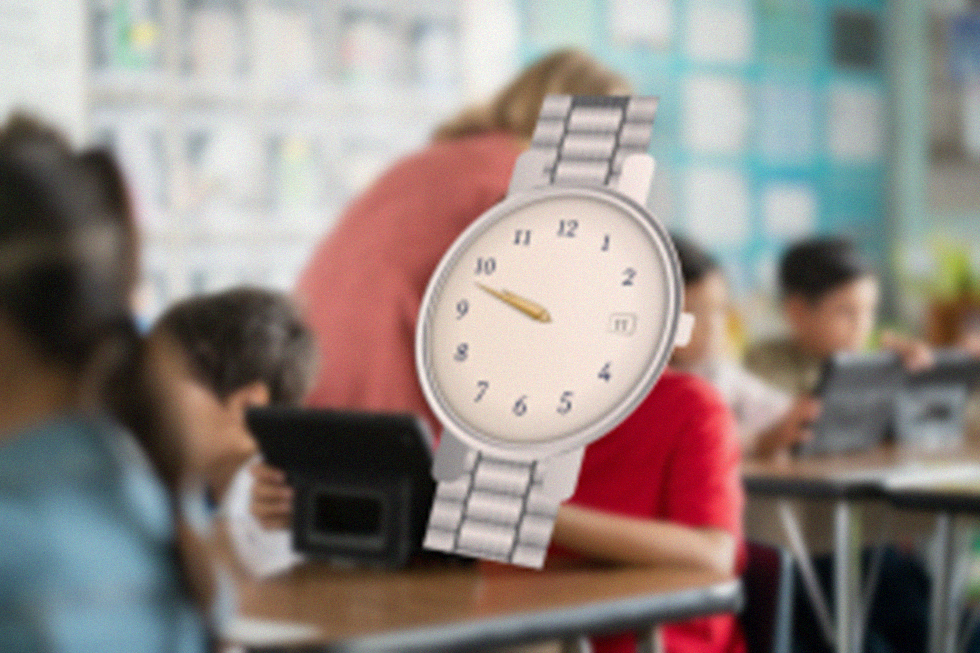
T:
9.48
